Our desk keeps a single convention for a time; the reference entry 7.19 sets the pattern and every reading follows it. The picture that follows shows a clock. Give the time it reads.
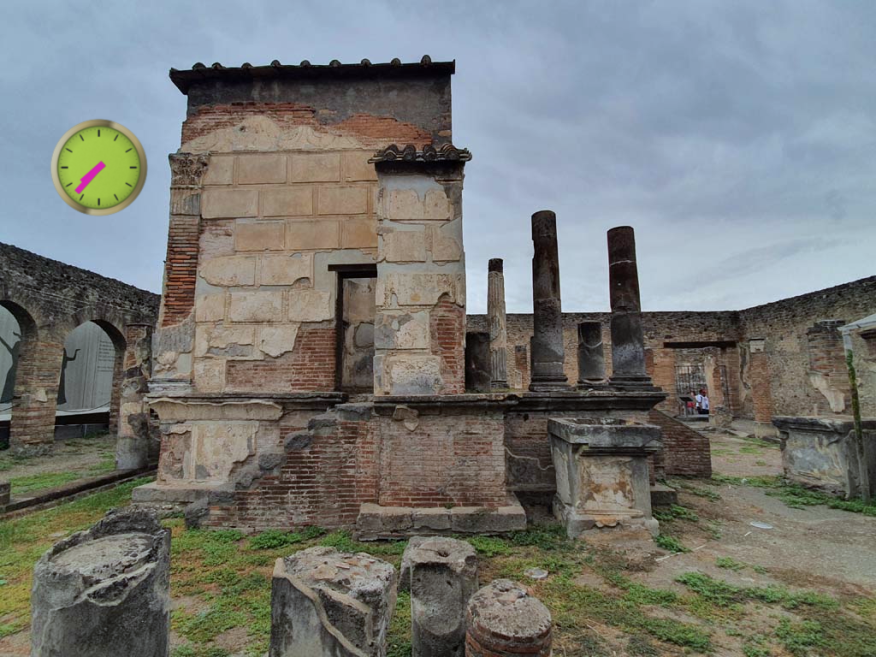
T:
7.37
